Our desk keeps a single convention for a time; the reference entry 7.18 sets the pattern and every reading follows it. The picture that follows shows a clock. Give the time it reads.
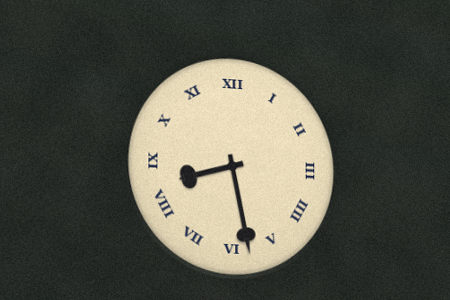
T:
8.28
